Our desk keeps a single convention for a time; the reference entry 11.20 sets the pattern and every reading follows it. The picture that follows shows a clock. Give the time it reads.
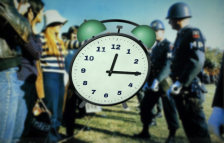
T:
12.15
